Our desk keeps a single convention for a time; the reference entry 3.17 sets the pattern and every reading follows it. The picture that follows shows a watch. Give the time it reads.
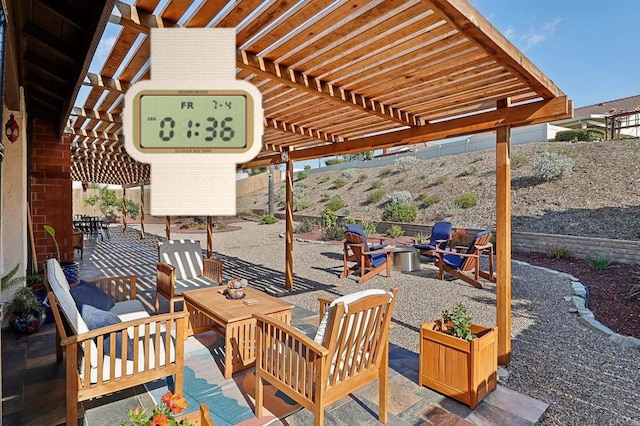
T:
1.36
